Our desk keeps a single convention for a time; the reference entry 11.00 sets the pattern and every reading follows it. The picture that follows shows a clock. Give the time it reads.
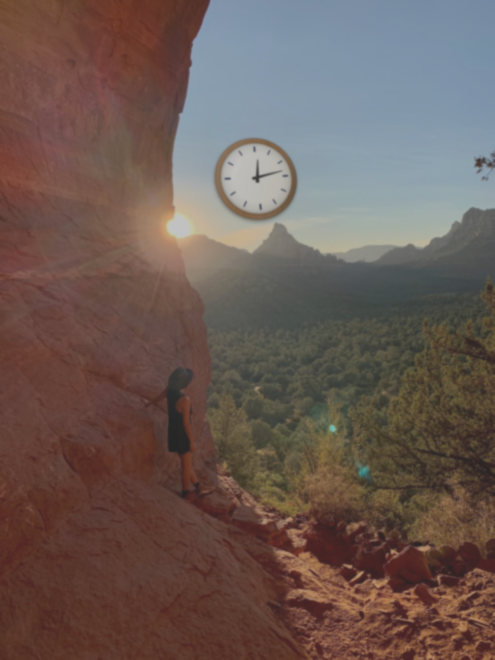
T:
12.13
